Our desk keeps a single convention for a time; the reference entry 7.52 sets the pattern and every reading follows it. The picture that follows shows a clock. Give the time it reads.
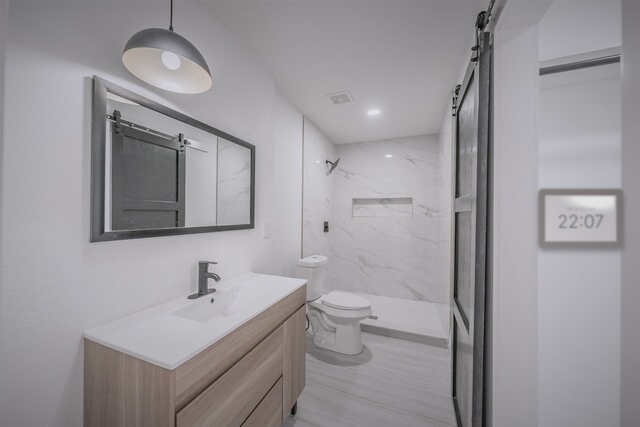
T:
22.07
